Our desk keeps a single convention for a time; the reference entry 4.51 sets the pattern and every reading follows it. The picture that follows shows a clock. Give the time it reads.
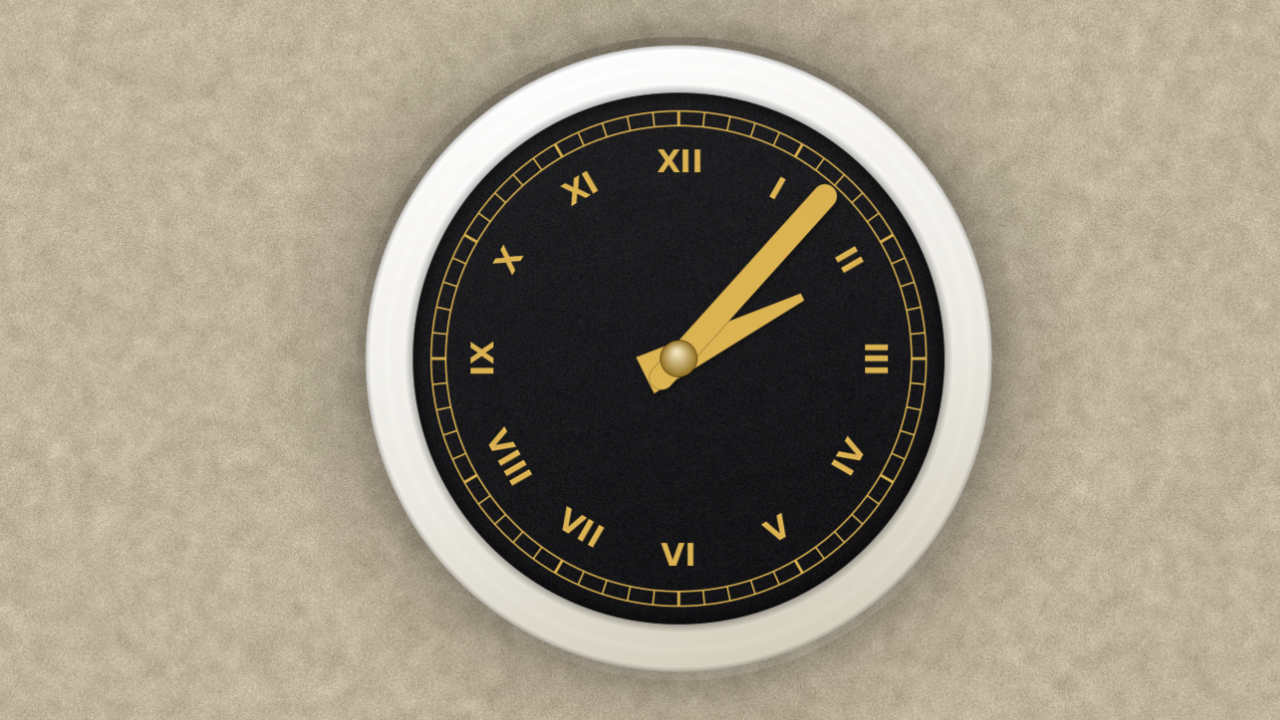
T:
2.07
